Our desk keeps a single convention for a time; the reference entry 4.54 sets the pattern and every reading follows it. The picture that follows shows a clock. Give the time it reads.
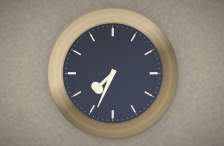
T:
7.34
